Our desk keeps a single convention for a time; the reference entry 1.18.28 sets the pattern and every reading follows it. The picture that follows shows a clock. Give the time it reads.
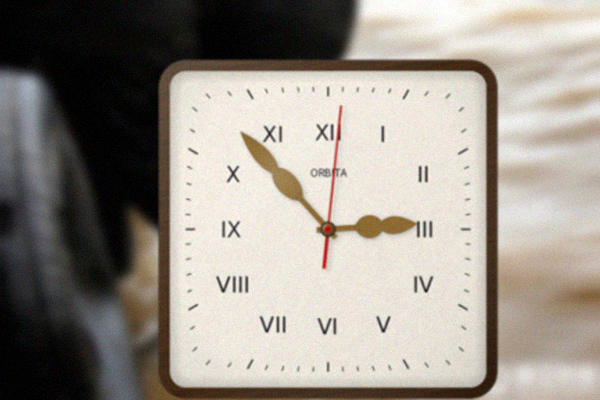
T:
2.53.01
